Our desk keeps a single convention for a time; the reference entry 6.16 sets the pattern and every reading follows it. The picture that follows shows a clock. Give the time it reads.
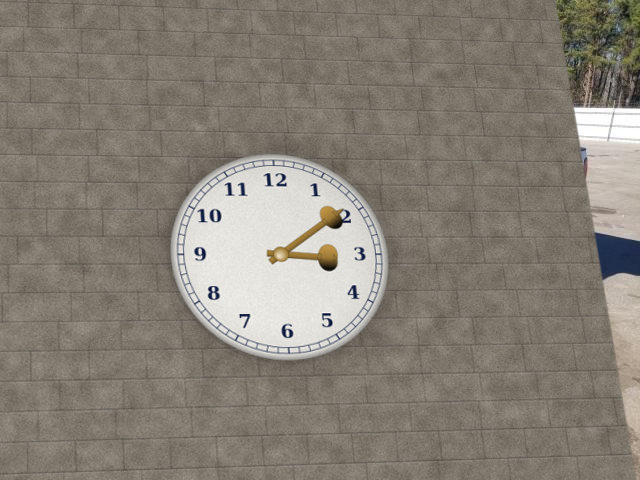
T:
3.09
